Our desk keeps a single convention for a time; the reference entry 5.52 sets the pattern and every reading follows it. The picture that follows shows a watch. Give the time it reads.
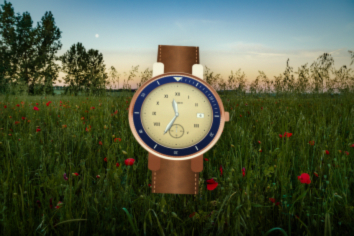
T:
11.35
